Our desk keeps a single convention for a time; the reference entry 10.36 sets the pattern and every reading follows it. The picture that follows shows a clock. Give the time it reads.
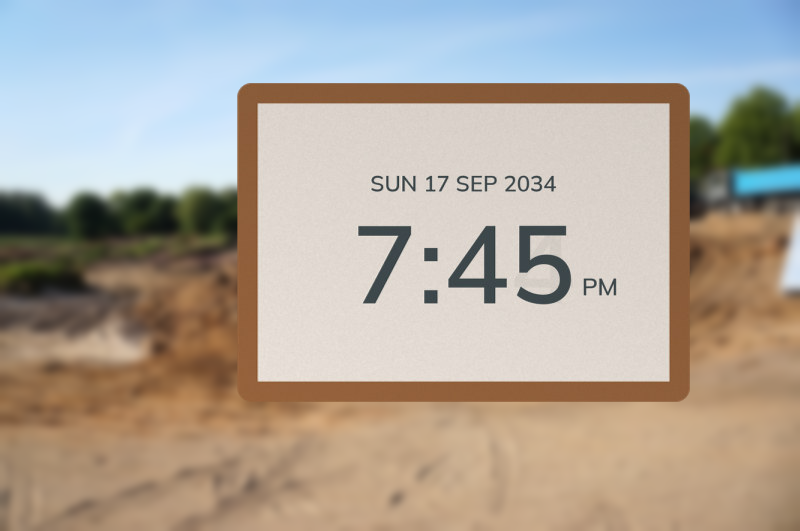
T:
7.45
